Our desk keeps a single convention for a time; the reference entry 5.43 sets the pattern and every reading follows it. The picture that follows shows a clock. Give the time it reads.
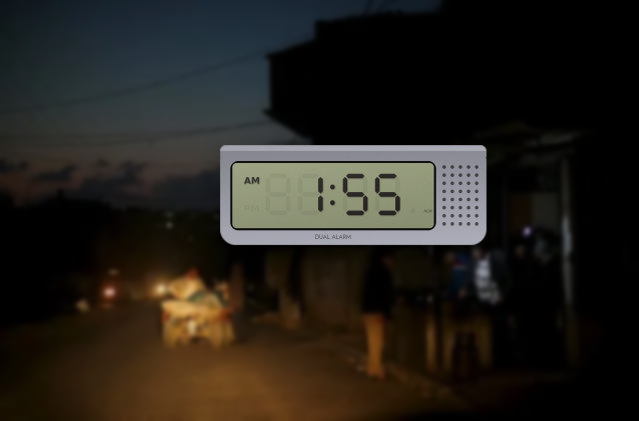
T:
1.55
